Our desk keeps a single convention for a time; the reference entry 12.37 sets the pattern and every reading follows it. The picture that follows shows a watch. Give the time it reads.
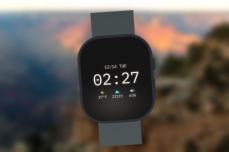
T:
2.27
